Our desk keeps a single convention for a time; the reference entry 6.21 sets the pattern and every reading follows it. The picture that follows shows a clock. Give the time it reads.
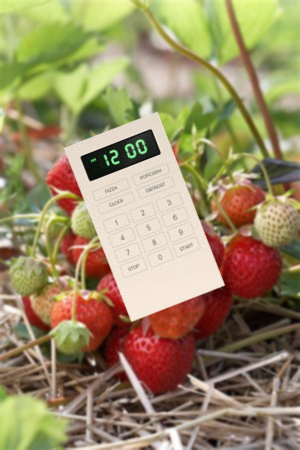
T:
12.00
